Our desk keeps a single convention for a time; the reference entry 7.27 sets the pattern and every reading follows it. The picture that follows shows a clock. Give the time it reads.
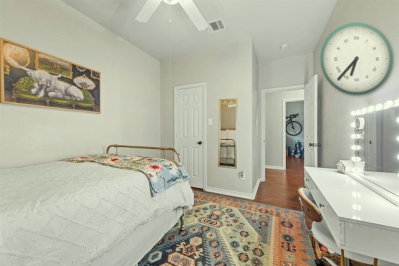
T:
6.37
